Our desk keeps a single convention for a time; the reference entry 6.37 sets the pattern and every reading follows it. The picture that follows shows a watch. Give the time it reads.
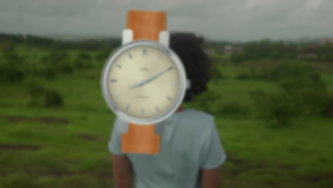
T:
8.10
